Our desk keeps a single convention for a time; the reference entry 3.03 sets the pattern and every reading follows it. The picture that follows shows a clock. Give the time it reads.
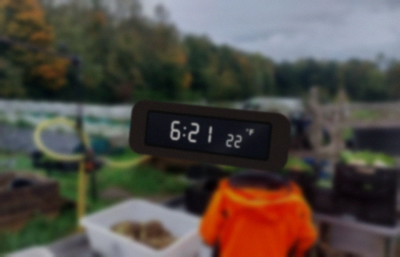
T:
6.21
